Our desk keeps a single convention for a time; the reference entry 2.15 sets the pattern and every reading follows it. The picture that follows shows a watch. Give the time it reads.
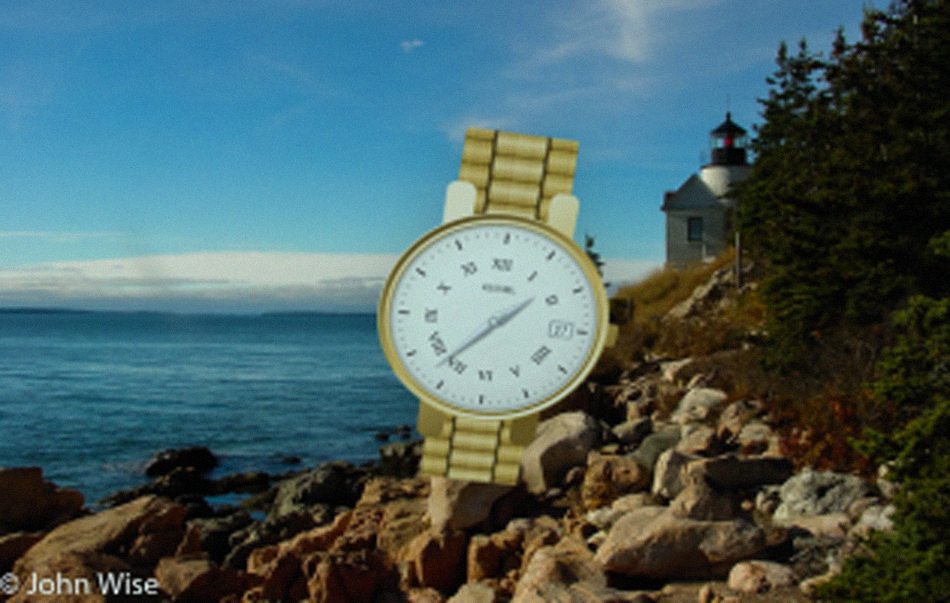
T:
1.37
